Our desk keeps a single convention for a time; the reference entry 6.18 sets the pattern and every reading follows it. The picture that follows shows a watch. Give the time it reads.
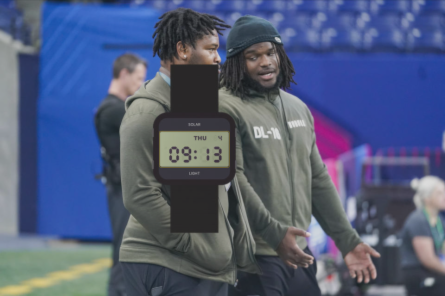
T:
9.13
